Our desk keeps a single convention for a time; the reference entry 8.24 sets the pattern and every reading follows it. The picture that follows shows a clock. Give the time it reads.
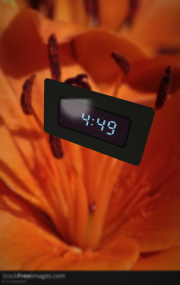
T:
4.49
